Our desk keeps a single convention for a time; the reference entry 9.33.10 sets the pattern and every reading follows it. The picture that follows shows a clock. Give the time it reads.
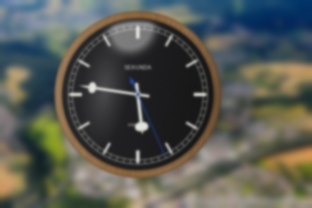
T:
5.46.26
